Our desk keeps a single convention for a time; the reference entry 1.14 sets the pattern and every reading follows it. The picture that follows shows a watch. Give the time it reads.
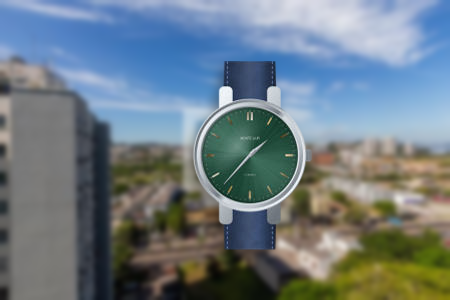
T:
1.37
